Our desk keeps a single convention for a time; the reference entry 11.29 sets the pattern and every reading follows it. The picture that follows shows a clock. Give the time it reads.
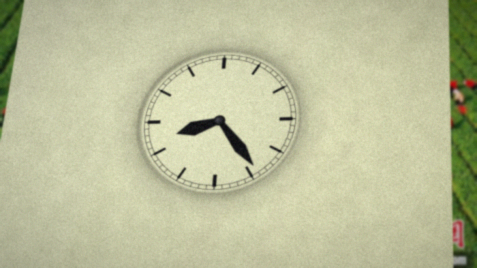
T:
8.24
